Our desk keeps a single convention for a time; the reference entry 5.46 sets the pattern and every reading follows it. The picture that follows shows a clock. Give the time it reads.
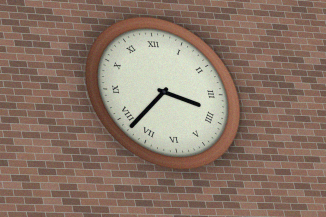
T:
3.38
